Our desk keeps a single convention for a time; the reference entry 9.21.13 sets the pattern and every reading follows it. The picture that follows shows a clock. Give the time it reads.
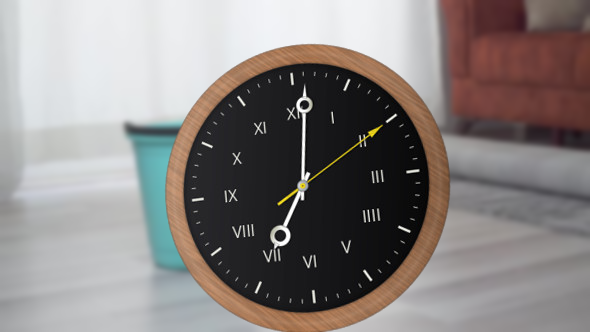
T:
7.01.10
